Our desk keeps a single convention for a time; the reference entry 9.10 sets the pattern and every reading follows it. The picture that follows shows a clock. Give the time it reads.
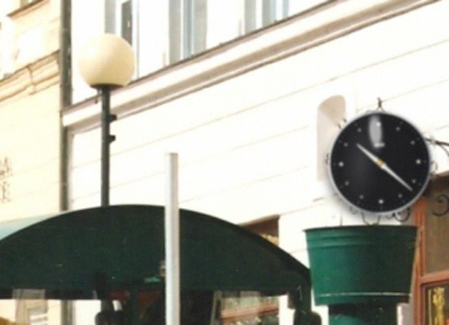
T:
10.22
